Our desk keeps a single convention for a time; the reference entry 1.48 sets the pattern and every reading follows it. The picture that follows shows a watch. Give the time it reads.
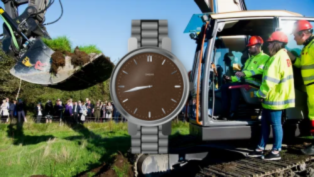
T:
8.43
